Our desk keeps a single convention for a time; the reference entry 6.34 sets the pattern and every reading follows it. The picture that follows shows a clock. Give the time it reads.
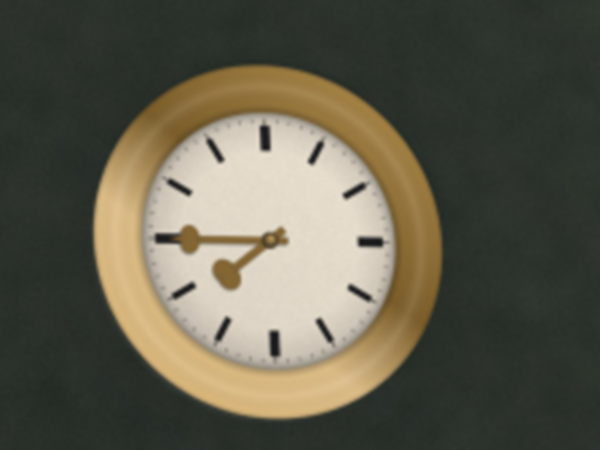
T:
7.45
